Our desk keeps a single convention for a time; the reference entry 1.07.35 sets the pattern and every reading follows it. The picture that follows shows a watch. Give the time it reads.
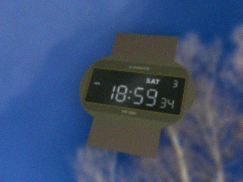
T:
18.59.34
